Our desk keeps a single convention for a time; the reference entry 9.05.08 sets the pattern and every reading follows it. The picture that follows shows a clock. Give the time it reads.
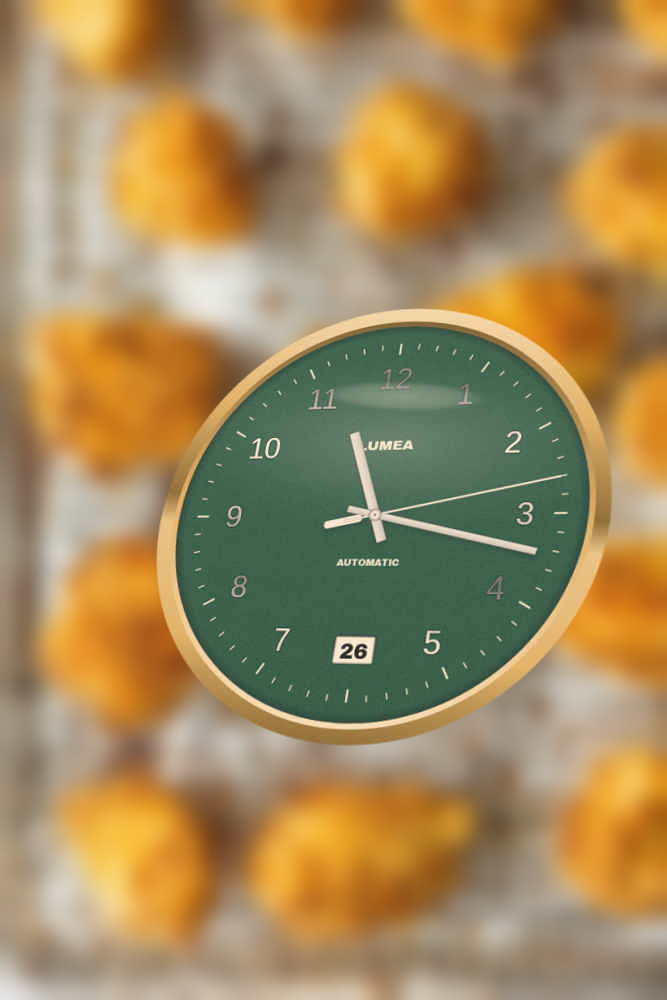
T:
11.17.13
